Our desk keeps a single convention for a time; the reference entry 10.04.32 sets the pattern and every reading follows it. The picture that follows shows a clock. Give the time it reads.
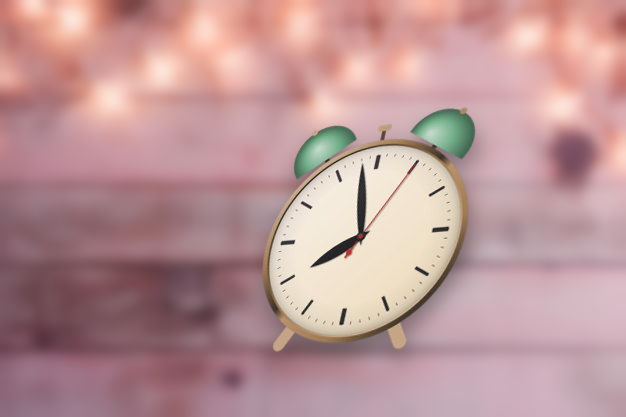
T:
7.58.05
